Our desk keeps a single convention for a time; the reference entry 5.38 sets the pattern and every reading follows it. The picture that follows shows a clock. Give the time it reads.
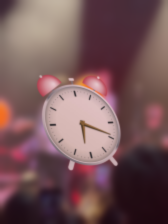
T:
6.19
